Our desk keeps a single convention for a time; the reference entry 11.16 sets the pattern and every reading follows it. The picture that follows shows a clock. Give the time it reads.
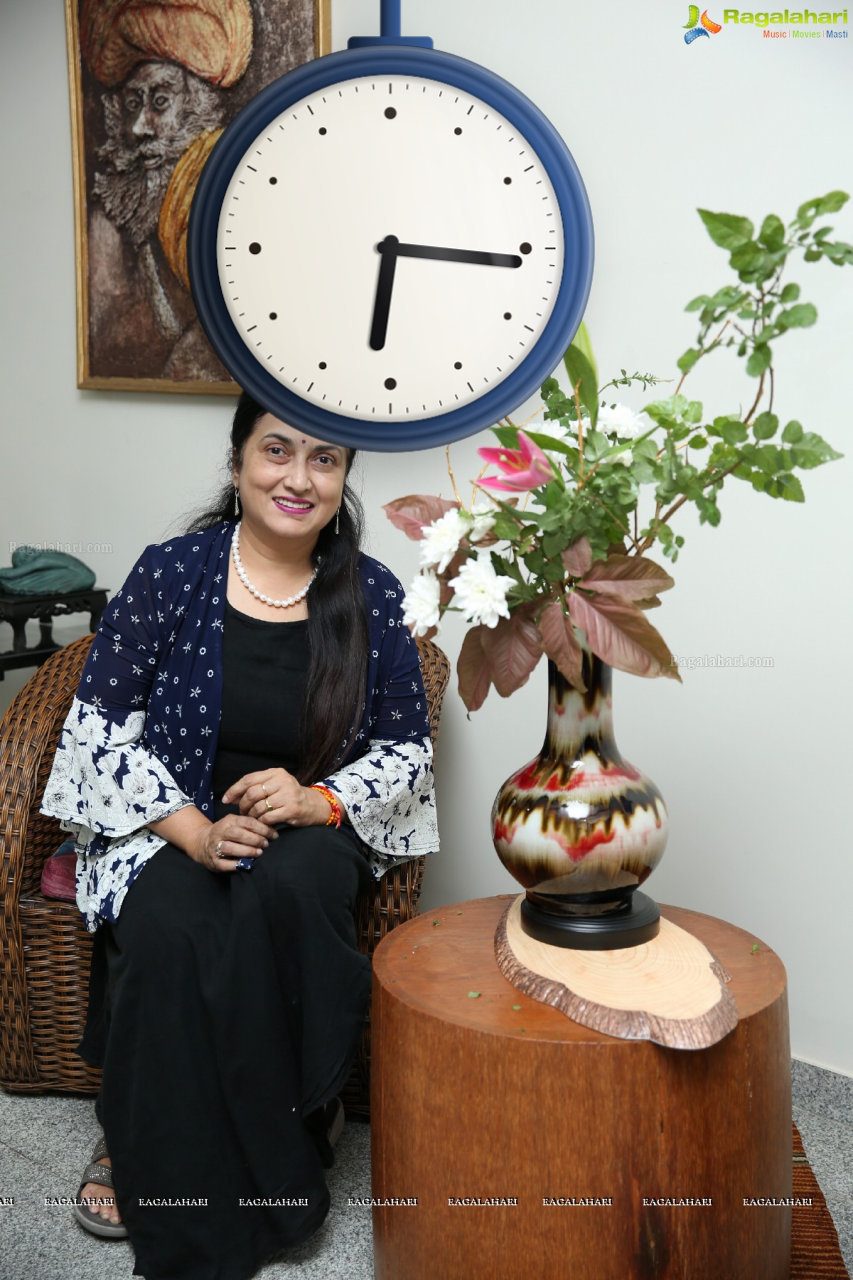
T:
6.16
